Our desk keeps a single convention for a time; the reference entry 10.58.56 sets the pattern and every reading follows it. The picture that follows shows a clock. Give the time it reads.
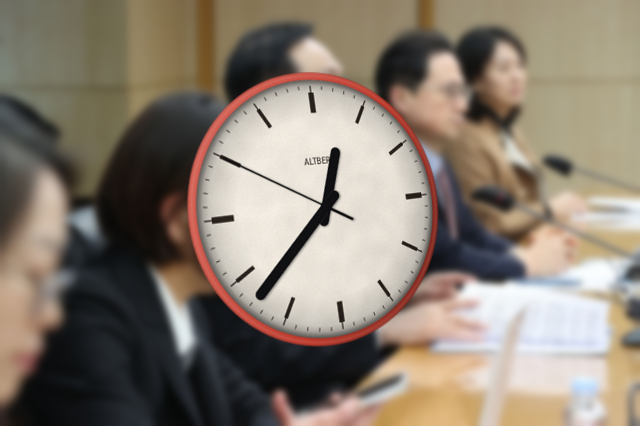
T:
12.37.50
